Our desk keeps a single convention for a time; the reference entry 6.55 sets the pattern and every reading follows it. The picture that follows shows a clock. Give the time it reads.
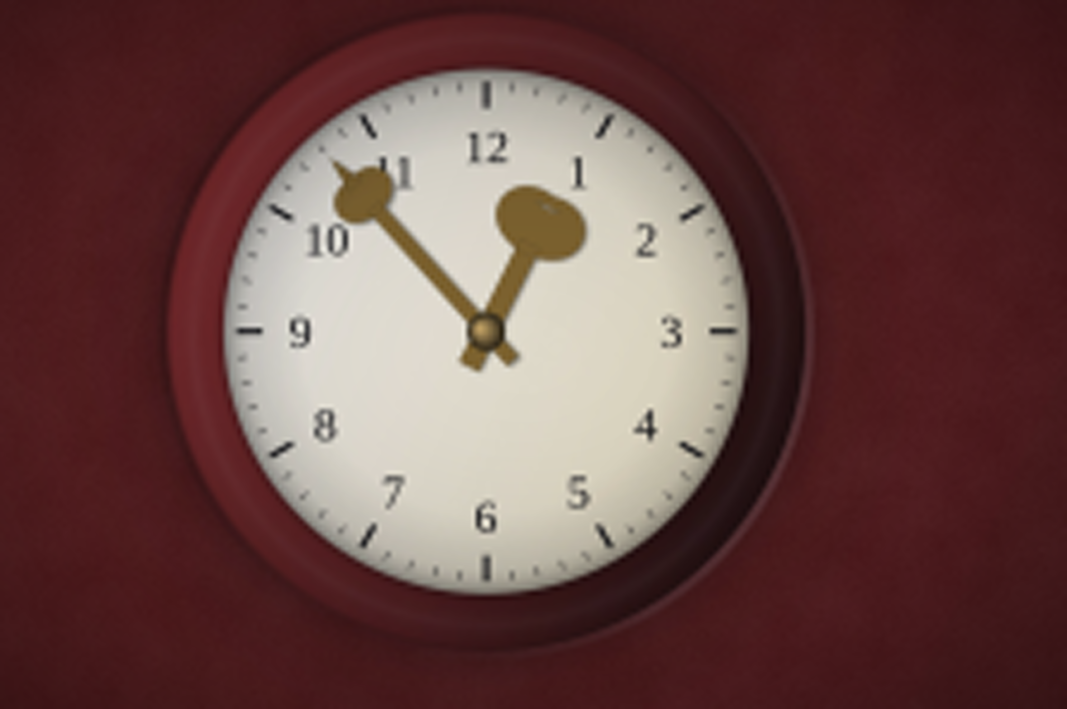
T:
12.53
